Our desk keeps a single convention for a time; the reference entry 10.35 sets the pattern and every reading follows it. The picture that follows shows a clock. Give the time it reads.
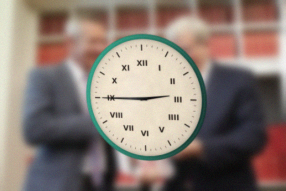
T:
2.45
